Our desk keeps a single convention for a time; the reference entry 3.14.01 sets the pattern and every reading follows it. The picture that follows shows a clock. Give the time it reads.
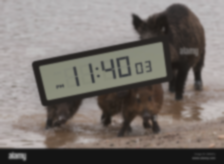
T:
11.40.03
